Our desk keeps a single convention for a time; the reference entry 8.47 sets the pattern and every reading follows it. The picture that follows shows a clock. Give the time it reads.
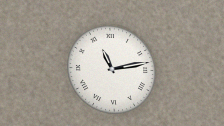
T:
11.13
